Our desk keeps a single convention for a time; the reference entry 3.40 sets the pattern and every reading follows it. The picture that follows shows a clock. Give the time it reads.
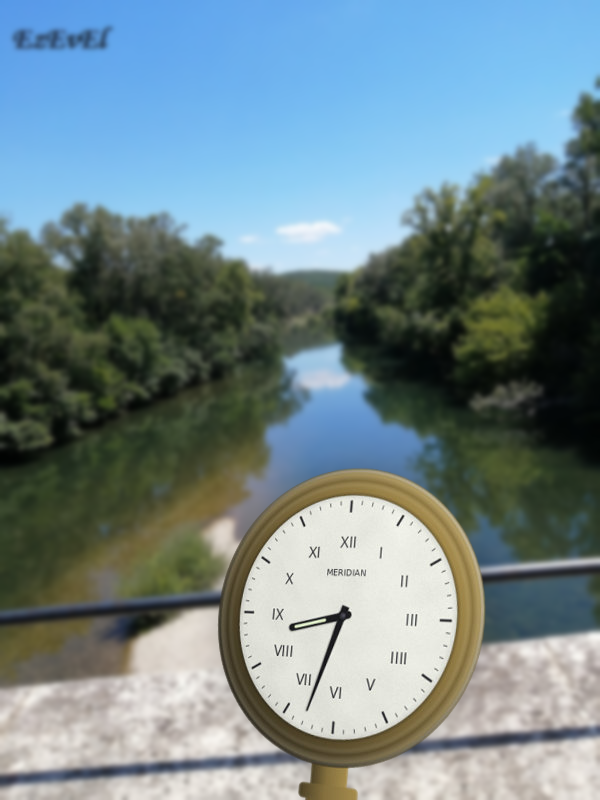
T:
8.33
